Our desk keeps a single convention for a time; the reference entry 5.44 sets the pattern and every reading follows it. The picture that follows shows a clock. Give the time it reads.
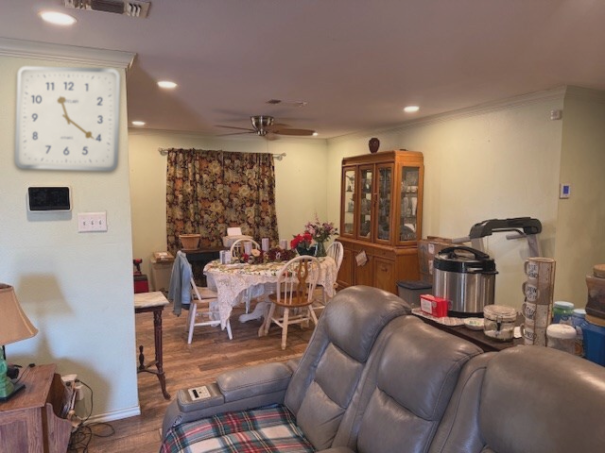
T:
11.21
